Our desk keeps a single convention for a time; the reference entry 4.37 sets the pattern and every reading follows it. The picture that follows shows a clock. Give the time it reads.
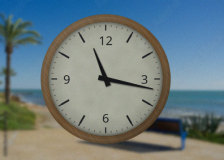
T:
11.17
